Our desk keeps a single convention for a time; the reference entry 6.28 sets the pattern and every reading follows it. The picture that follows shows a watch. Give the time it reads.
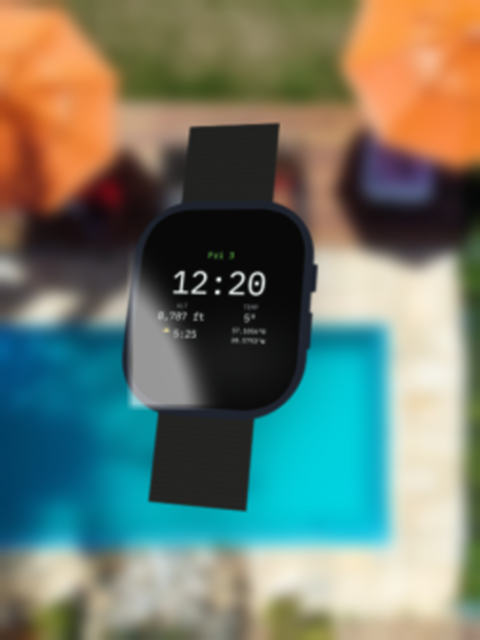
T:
12.20
